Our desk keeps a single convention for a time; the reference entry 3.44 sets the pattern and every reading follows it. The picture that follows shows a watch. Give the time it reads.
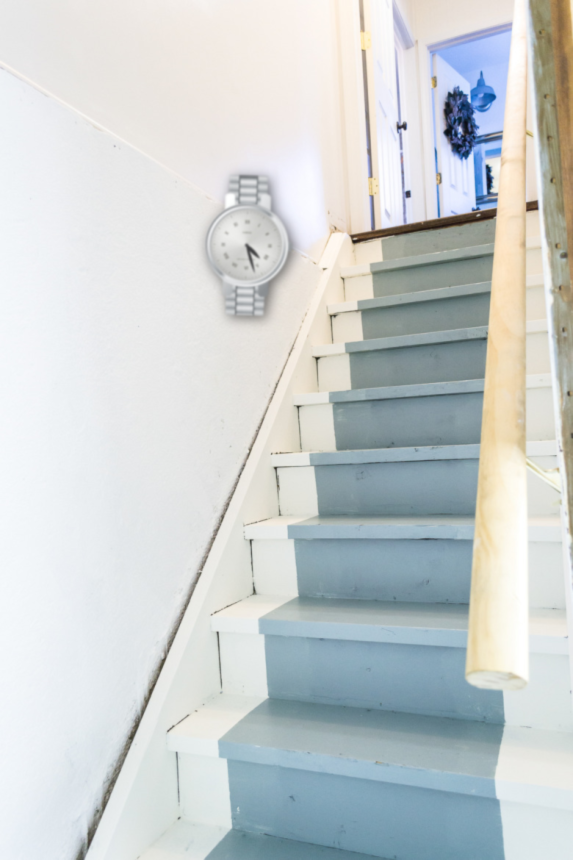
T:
4.27
